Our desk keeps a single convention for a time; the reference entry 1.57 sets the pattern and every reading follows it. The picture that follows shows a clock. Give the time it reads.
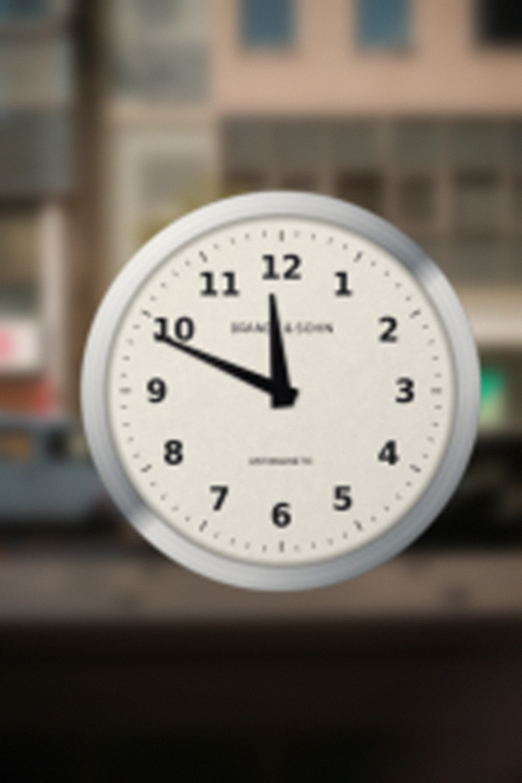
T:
11.49
